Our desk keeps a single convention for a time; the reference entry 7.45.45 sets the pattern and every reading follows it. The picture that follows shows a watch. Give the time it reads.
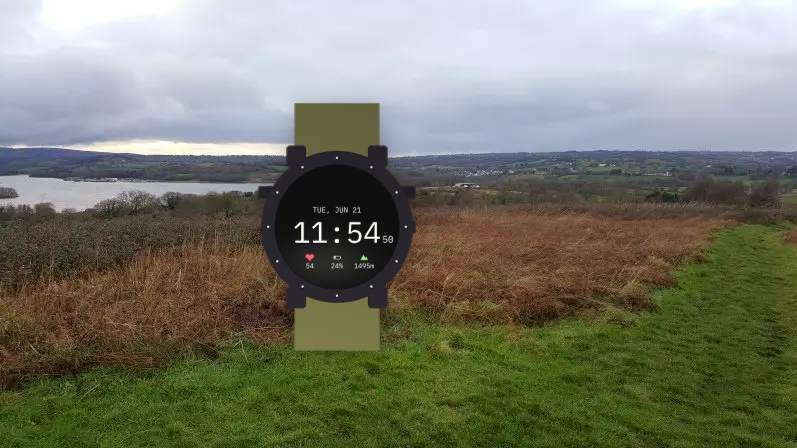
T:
11.54.50
